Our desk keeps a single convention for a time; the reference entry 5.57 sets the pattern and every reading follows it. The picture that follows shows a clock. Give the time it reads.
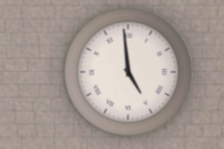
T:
4.59
